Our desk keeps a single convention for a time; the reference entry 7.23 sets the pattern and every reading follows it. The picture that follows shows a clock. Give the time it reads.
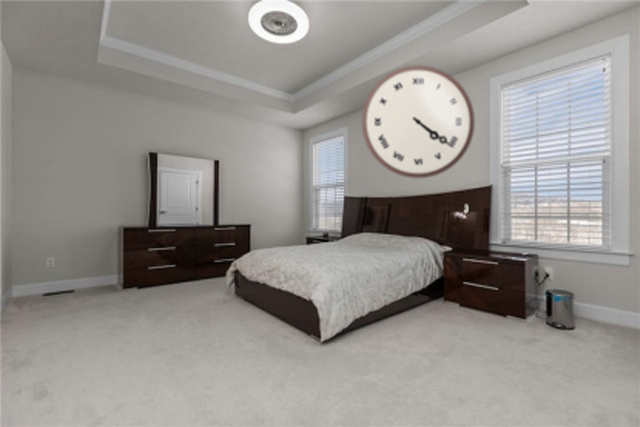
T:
4.21
